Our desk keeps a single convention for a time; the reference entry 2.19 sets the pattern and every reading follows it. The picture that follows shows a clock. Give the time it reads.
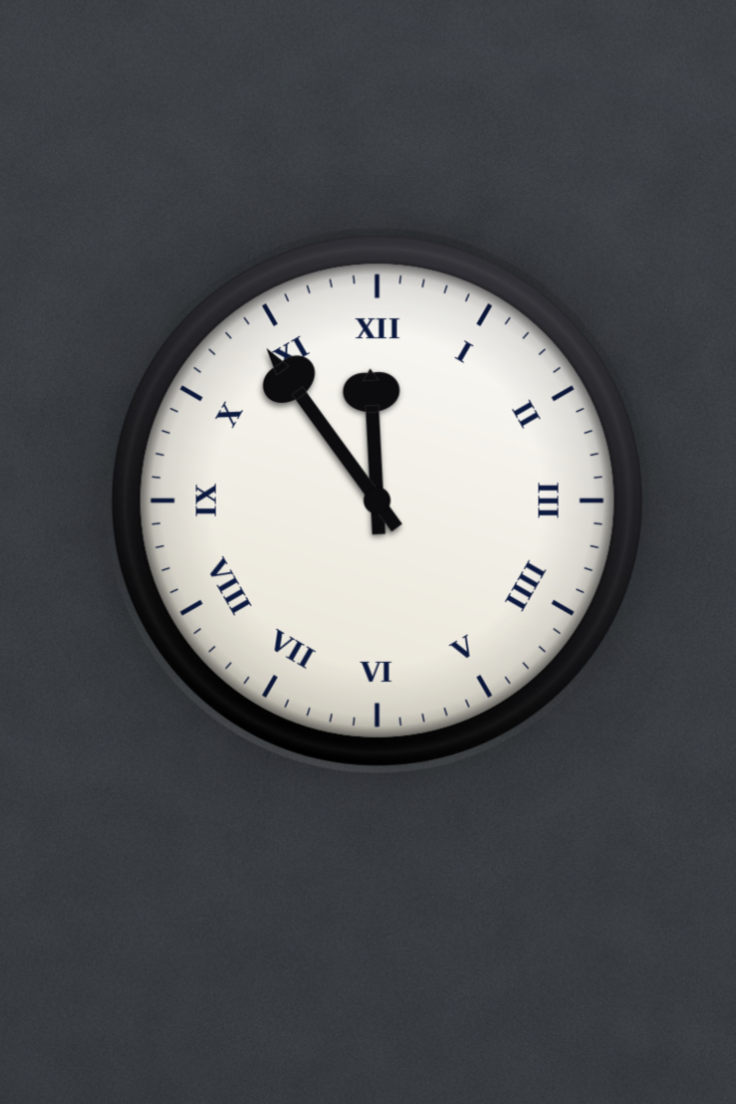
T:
11.54
